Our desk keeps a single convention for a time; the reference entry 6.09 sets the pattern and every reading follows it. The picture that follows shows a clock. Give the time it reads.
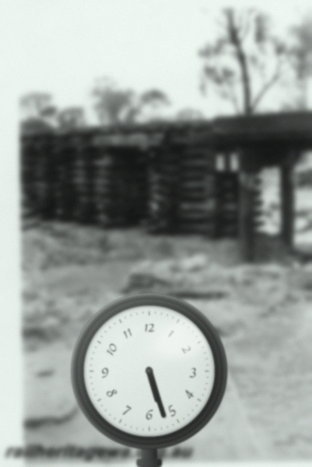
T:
5.27
